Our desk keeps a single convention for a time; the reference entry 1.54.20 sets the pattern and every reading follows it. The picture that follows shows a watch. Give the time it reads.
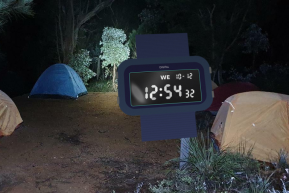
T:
12.54.32
